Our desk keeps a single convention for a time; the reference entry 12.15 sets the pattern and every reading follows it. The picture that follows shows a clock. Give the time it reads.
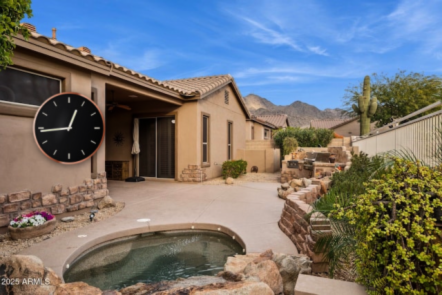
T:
12.44
